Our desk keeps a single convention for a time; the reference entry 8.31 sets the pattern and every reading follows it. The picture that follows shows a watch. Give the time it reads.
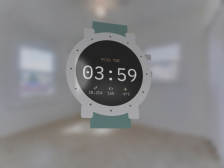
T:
3.59
